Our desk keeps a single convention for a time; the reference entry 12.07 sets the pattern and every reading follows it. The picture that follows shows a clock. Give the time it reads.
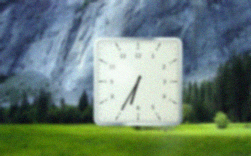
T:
6.35
